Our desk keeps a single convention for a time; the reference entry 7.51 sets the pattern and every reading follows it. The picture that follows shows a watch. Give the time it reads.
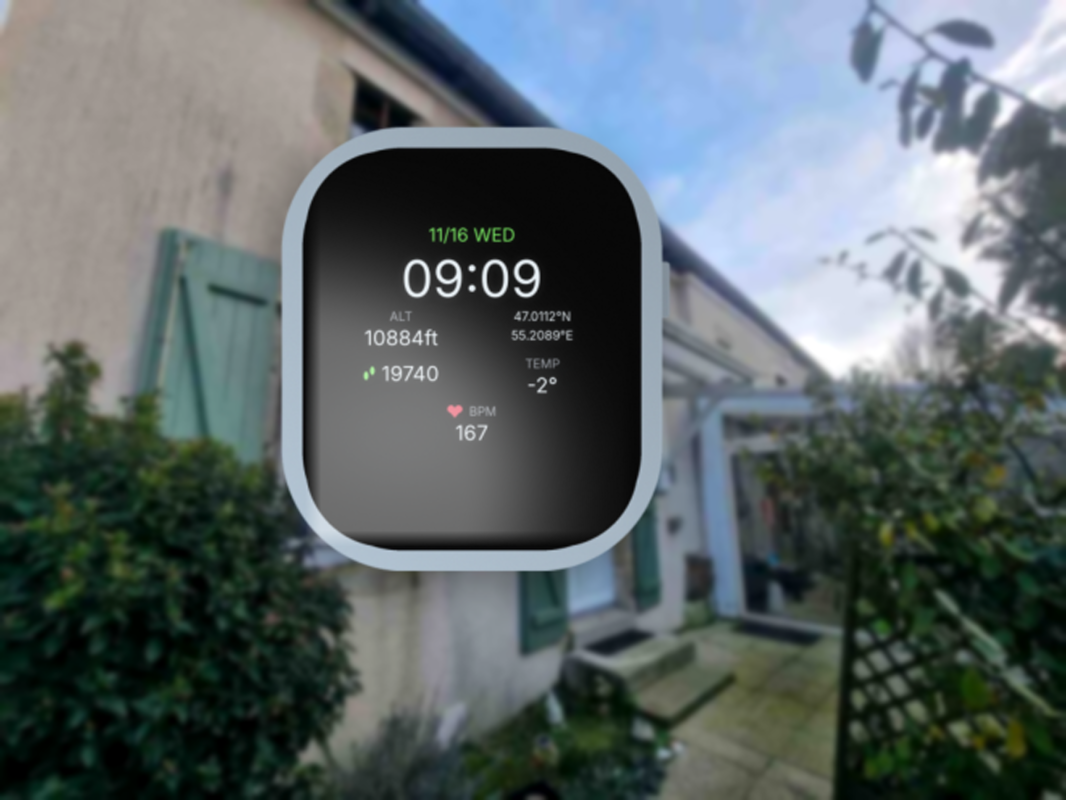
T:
9.09
